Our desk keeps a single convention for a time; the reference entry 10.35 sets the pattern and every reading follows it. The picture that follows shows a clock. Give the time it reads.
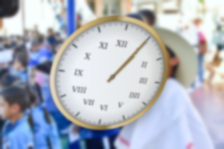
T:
1.05
